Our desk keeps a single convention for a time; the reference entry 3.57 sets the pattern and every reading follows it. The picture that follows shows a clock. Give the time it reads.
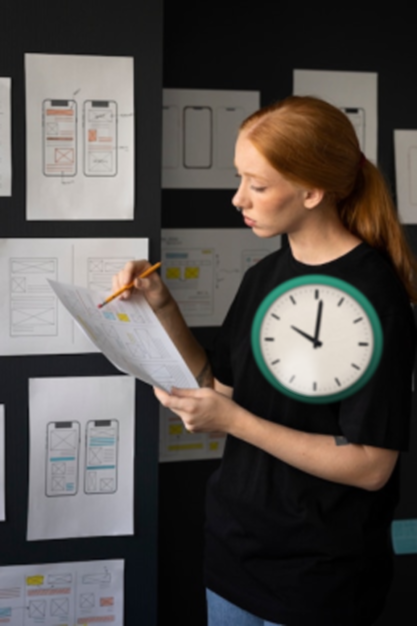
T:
10.01
